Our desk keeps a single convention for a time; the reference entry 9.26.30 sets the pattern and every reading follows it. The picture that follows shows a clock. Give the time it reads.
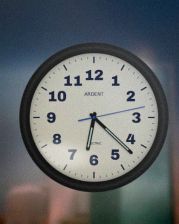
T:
6.22.13
